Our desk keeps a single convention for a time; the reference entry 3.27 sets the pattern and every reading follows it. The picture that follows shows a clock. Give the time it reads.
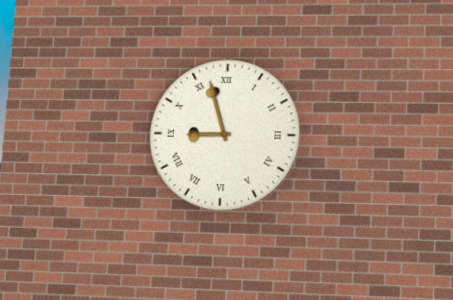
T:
8.57
